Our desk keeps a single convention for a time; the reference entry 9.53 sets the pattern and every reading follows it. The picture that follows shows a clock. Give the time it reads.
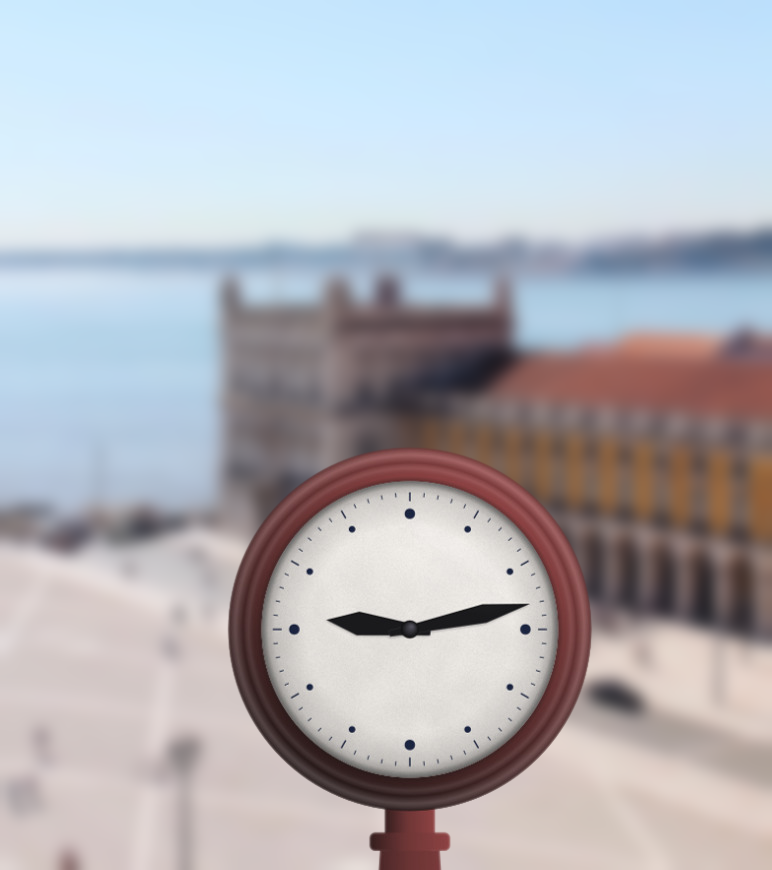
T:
9.13
